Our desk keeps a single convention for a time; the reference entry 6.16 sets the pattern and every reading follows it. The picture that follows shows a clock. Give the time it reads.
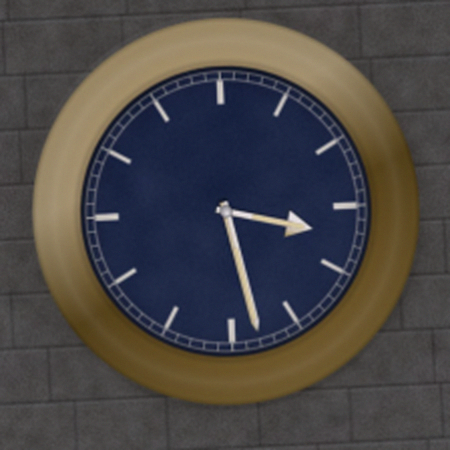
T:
3.28
